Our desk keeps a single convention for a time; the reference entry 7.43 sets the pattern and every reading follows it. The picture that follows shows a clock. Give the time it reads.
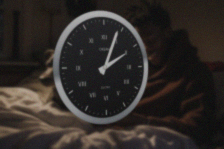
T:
2.04
